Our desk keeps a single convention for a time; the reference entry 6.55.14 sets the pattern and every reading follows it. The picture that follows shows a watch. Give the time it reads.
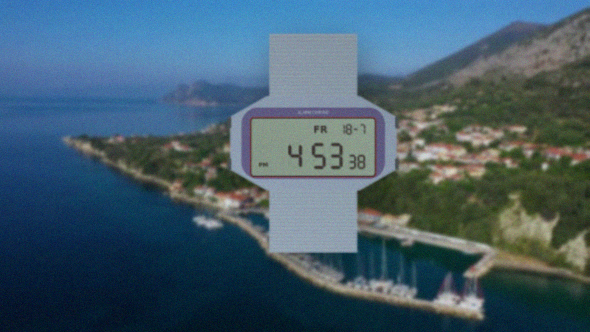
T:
4.53.38
